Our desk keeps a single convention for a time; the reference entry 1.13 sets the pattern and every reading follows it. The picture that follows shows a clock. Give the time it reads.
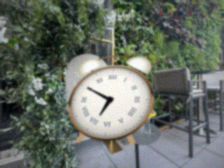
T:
6.50
